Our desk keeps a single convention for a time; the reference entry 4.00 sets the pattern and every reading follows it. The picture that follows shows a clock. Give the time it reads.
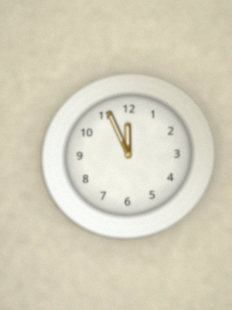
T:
11.56
